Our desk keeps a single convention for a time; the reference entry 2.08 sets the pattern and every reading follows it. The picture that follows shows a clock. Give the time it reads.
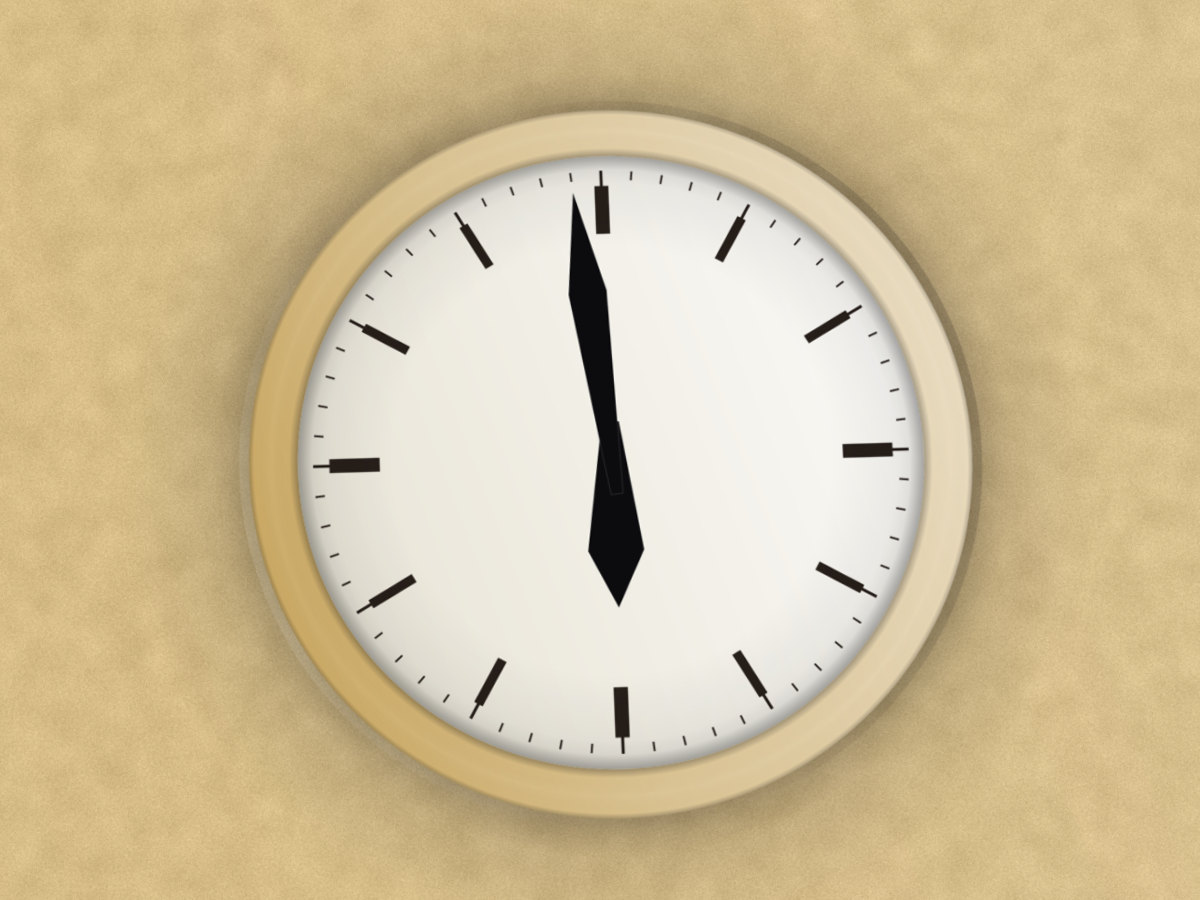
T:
5.59
